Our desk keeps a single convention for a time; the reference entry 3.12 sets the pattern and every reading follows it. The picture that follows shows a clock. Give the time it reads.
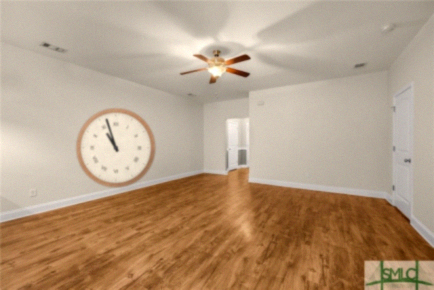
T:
10.57
